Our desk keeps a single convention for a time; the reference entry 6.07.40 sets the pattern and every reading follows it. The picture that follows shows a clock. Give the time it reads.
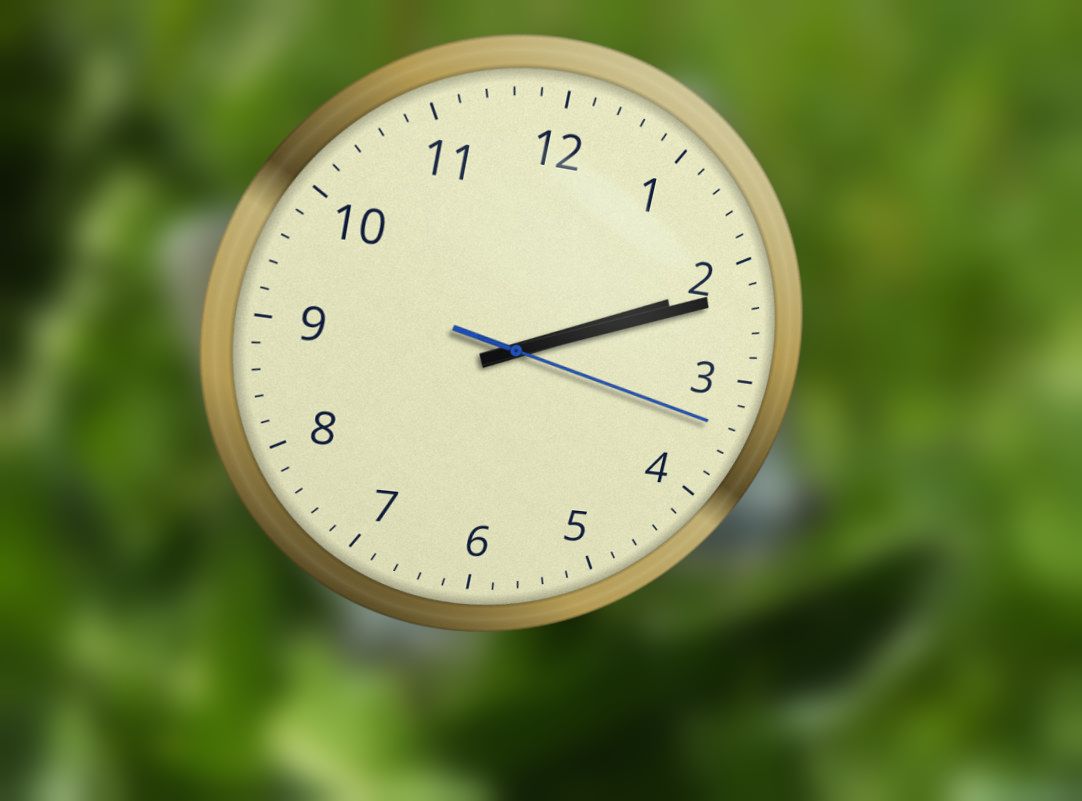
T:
2.11.17
